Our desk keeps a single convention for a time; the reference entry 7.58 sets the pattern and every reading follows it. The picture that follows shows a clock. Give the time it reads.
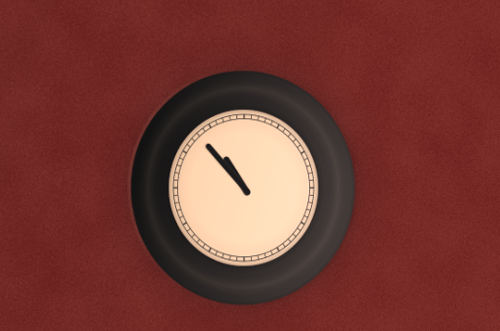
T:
10.53
